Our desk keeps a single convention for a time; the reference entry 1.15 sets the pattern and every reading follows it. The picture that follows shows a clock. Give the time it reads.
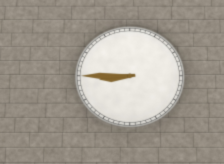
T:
8.45
